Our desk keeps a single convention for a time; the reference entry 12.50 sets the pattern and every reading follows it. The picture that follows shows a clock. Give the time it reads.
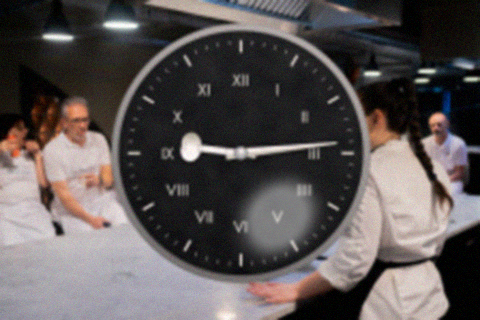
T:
9.14
